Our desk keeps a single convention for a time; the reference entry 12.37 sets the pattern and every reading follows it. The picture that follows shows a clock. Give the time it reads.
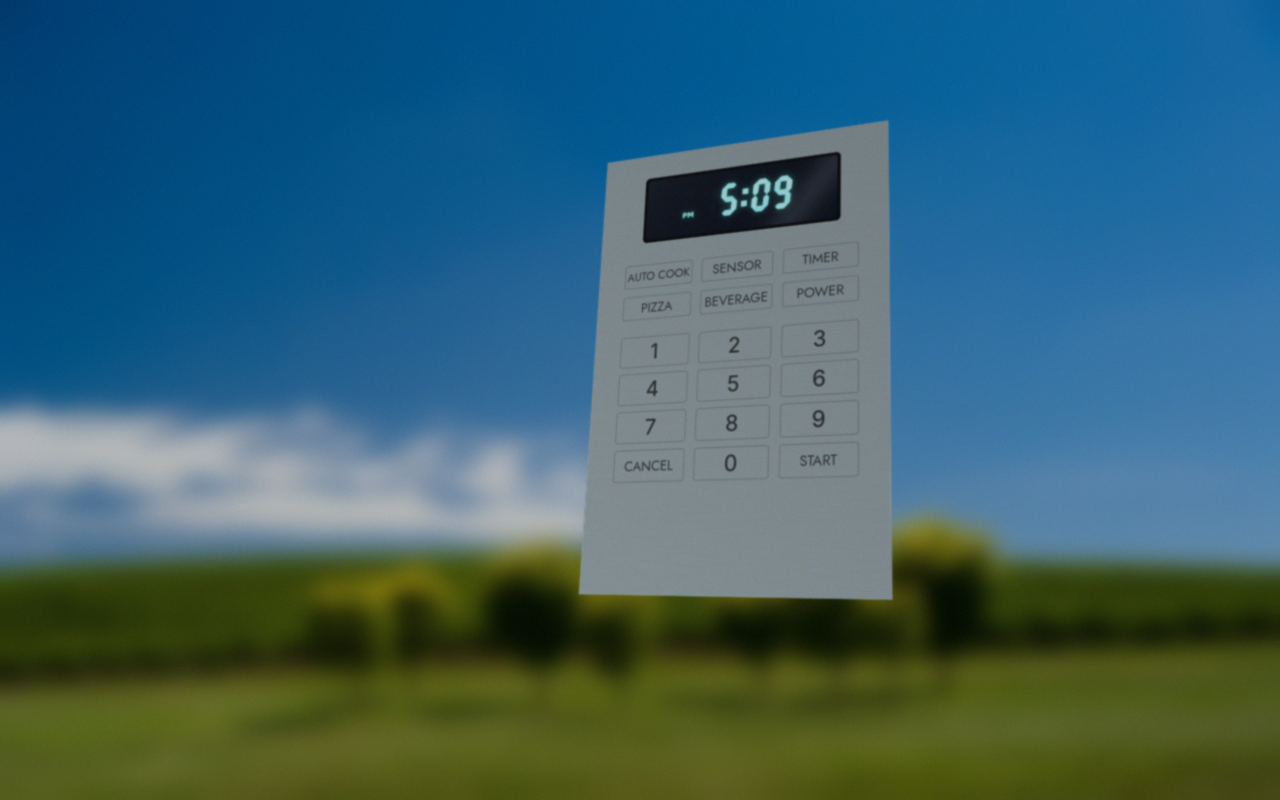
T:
5.09
